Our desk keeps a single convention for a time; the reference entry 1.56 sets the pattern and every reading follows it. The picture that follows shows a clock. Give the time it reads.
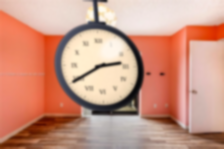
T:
2.40
